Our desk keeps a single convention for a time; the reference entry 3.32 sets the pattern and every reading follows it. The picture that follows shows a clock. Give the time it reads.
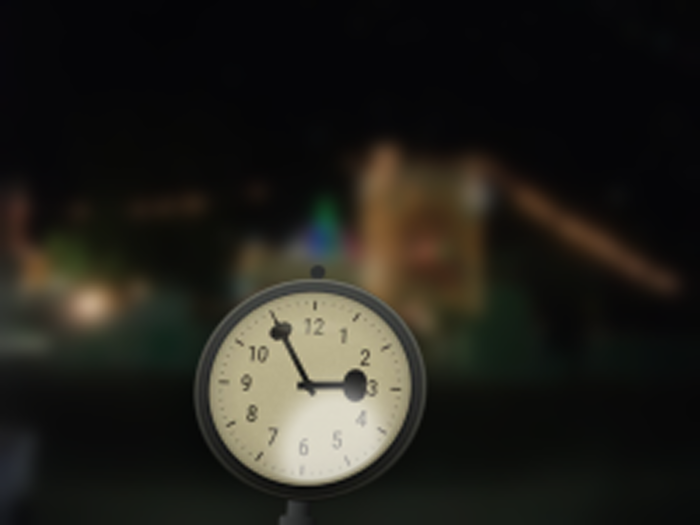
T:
2.55
